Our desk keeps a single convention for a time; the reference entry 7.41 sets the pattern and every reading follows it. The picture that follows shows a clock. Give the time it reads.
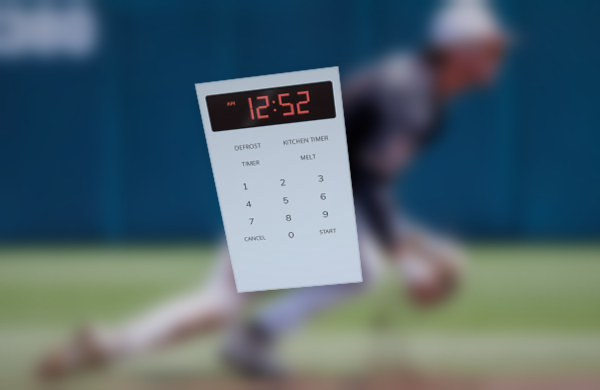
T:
12.52
